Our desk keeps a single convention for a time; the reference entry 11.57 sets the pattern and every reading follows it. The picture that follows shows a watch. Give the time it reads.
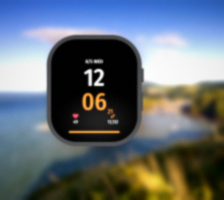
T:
12.06
